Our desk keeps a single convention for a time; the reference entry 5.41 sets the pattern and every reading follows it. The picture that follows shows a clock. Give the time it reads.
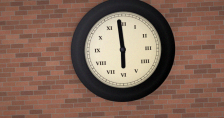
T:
5.59
